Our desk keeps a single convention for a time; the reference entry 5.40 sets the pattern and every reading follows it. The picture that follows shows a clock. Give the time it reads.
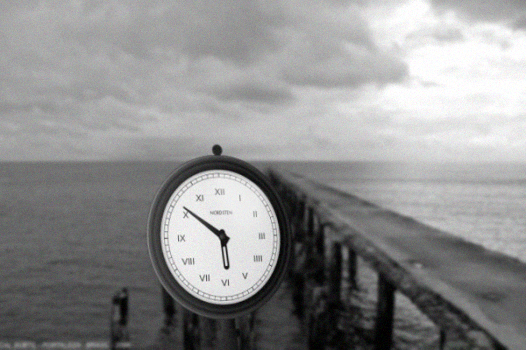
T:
5.51
